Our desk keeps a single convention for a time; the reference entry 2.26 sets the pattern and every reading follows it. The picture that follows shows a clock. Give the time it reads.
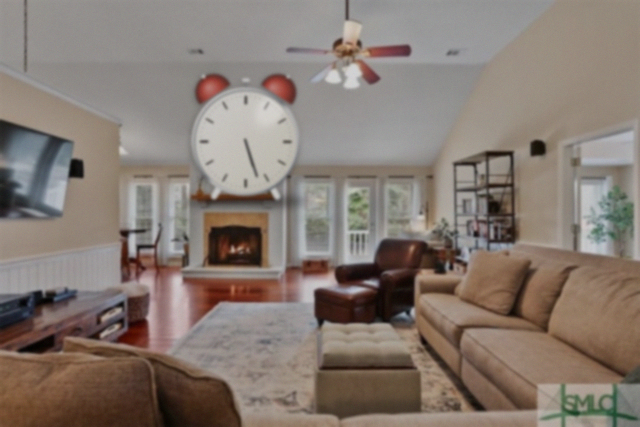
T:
5.27
